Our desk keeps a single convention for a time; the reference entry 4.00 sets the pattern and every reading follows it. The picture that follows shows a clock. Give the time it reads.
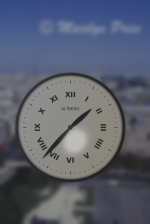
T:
1.37
